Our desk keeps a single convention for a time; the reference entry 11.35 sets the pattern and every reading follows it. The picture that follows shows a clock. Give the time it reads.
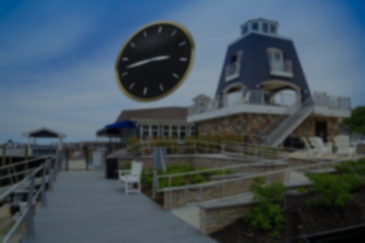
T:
2.42
